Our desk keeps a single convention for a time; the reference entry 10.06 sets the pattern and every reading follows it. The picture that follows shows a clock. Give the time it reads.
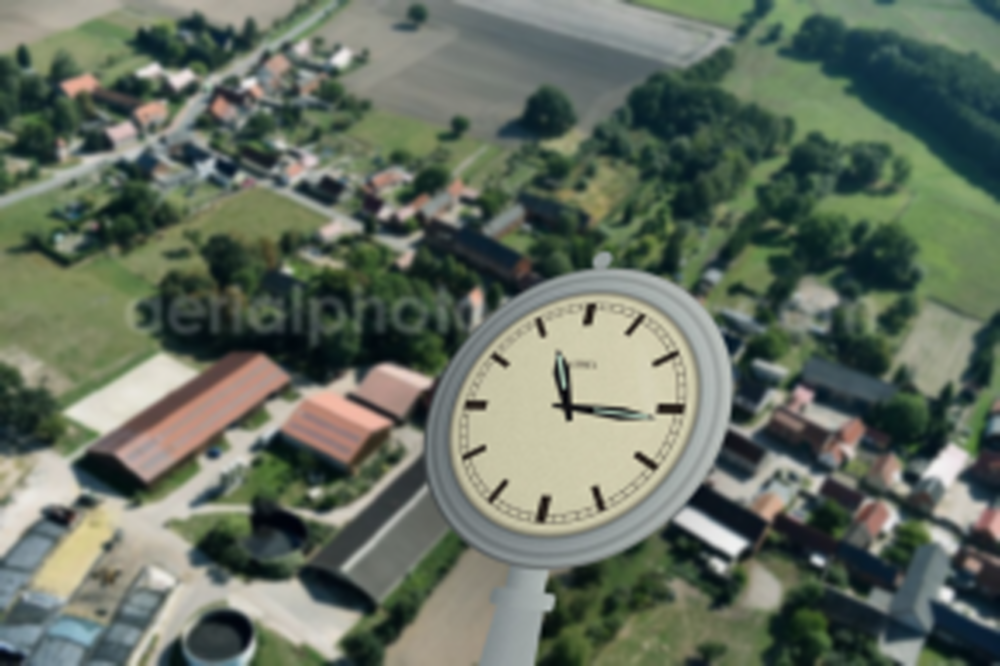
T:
11.16
